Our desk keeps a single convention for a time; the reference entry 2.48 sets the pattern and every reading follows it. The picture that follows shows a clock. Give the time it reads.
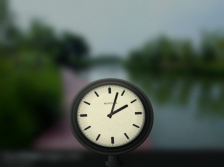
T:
2.03
